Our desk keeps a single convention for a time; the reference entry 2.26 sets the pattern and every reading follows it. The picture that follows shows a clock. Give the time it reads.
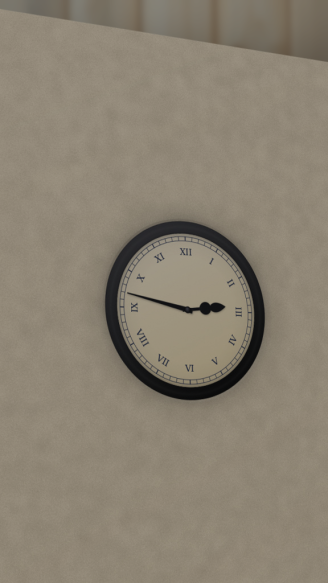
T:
2.47
